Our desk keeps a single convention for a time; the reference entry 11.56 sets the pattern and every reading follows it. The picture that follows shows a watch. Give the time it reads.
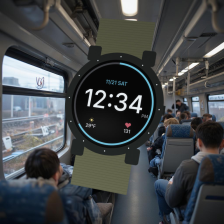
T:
12.34
